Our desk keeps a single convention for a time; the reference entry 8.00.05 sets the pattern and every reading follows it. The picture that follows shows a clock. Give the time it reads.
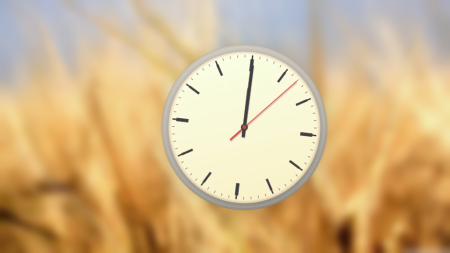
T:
12.00.07
